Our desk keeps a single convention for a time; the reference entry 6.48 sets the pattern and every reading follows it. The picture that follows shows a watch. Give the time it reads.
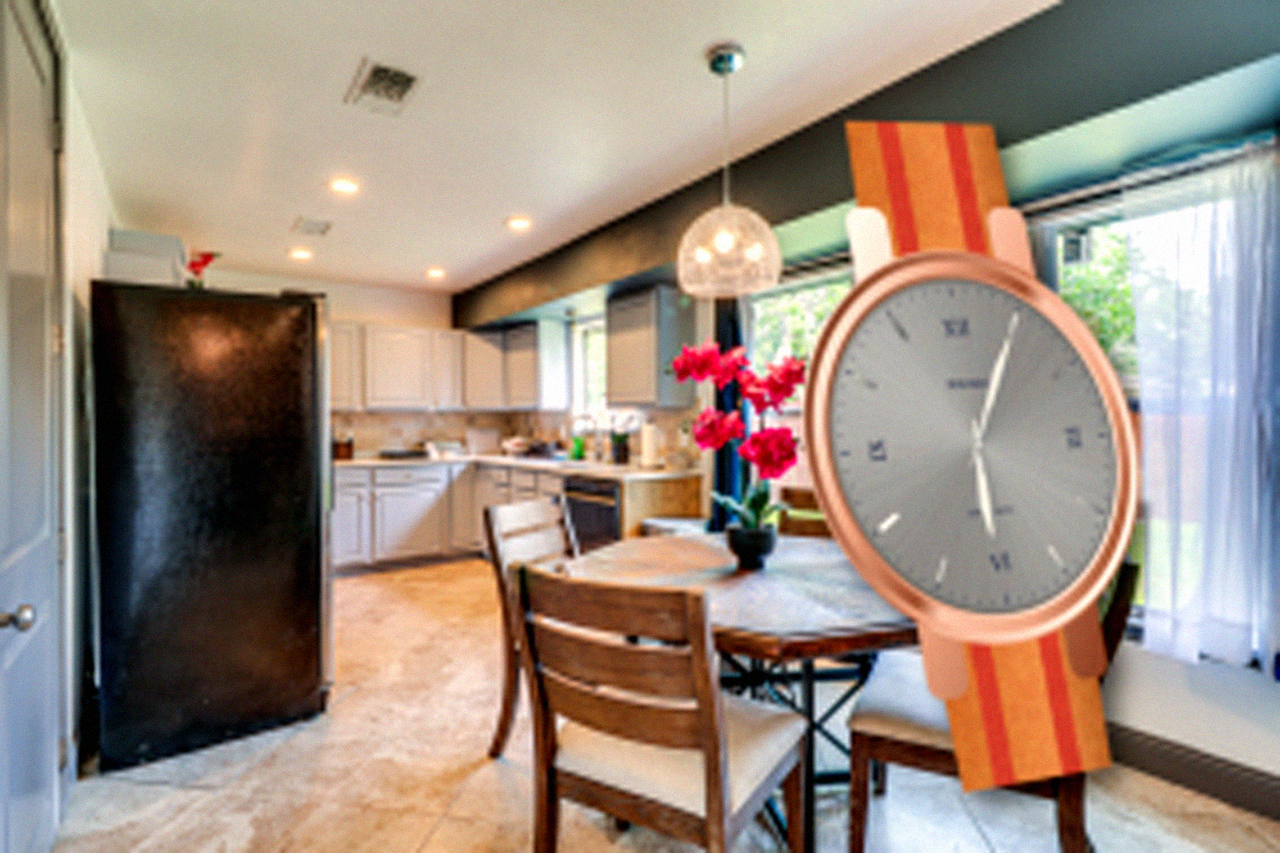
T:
6.05
